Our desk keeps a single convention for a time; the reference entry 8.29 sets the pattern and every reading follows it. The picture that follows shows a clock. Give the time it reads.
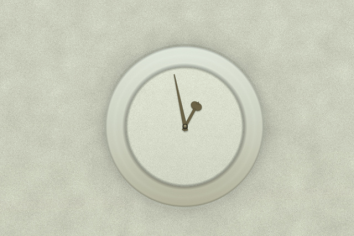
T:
12.58
